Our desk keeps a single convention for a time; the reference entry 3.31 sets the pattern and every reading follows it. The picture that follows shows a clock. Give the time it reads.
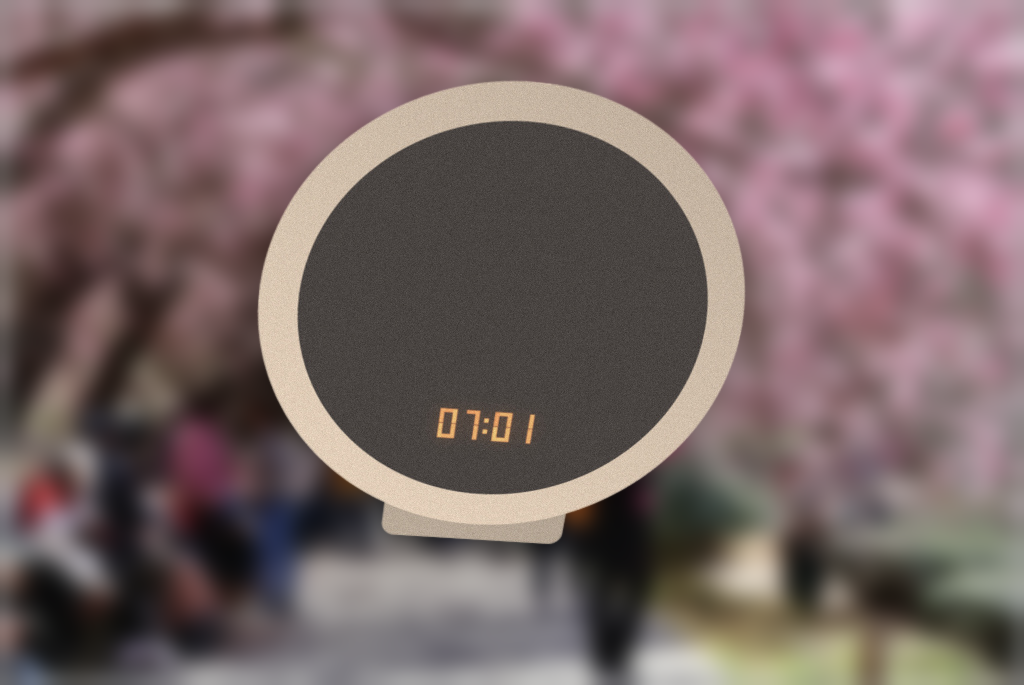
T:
7.01
